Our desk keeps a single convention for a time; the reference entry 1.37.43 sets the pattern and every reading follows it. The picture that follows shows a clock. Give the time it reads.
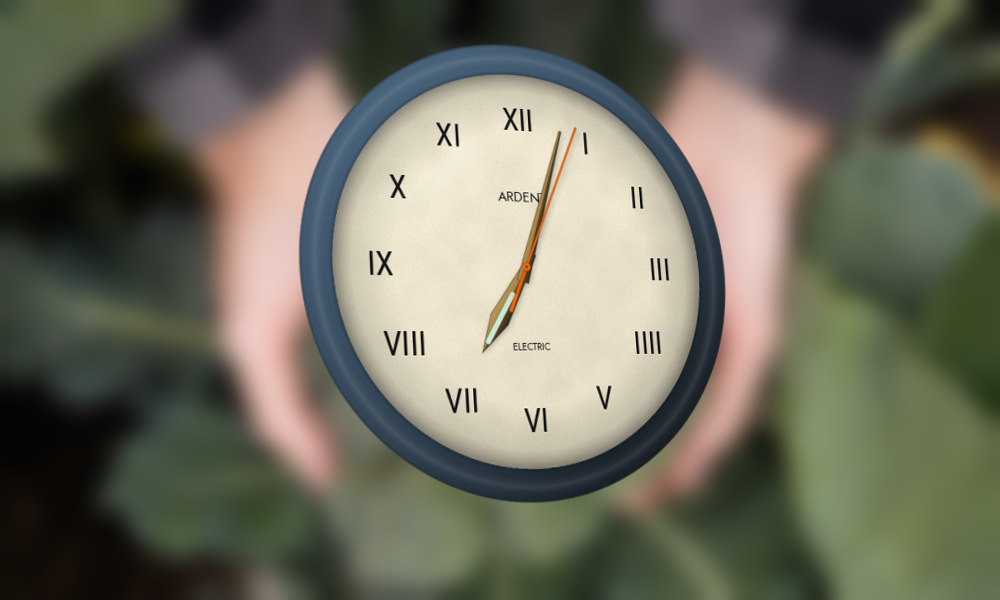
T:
7.03.04
